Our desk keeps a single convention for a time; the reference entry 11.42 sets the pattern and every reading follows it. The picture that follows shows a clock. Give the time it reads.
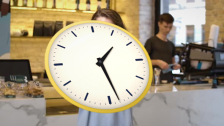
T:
1.28
